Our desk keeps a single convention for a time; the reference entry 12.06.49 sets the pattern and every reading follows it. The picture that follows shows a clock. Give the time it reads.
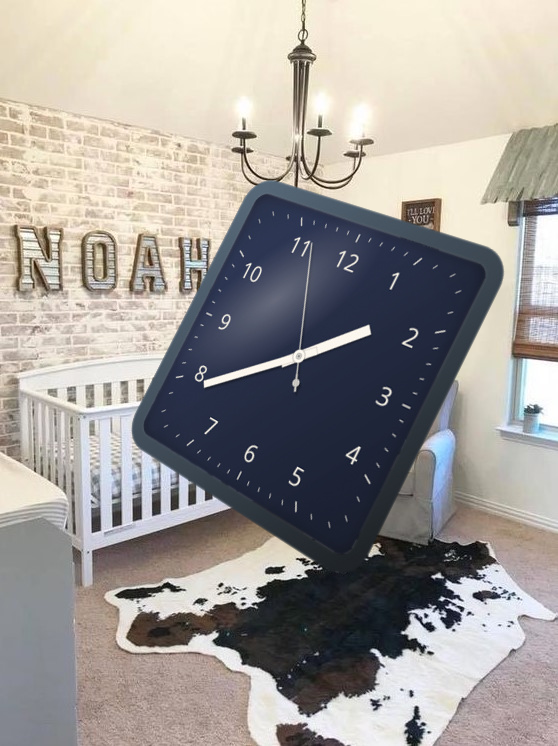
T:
1.38.56
